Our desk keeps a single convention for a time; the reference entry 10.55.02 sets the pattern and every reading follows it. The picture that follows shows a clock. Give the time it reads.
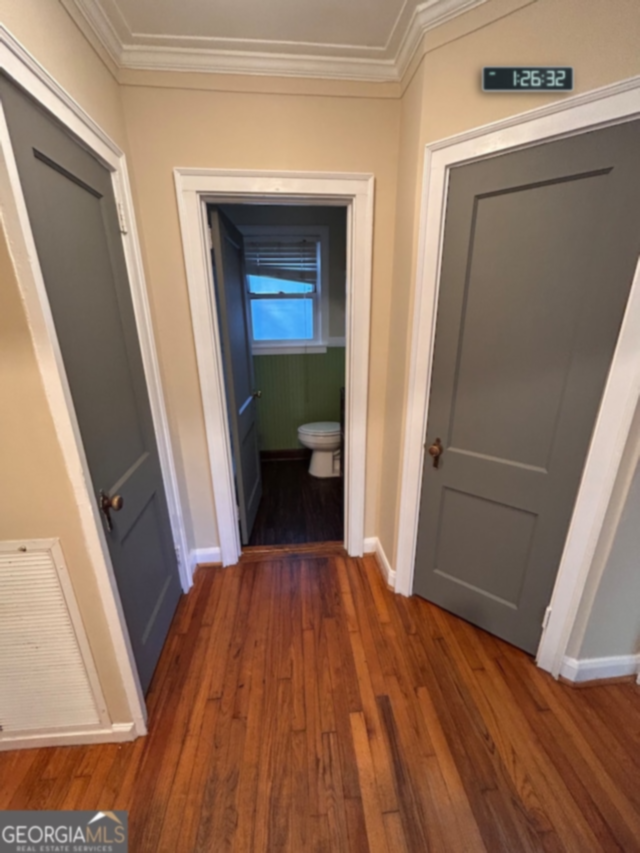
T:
1.26.32
